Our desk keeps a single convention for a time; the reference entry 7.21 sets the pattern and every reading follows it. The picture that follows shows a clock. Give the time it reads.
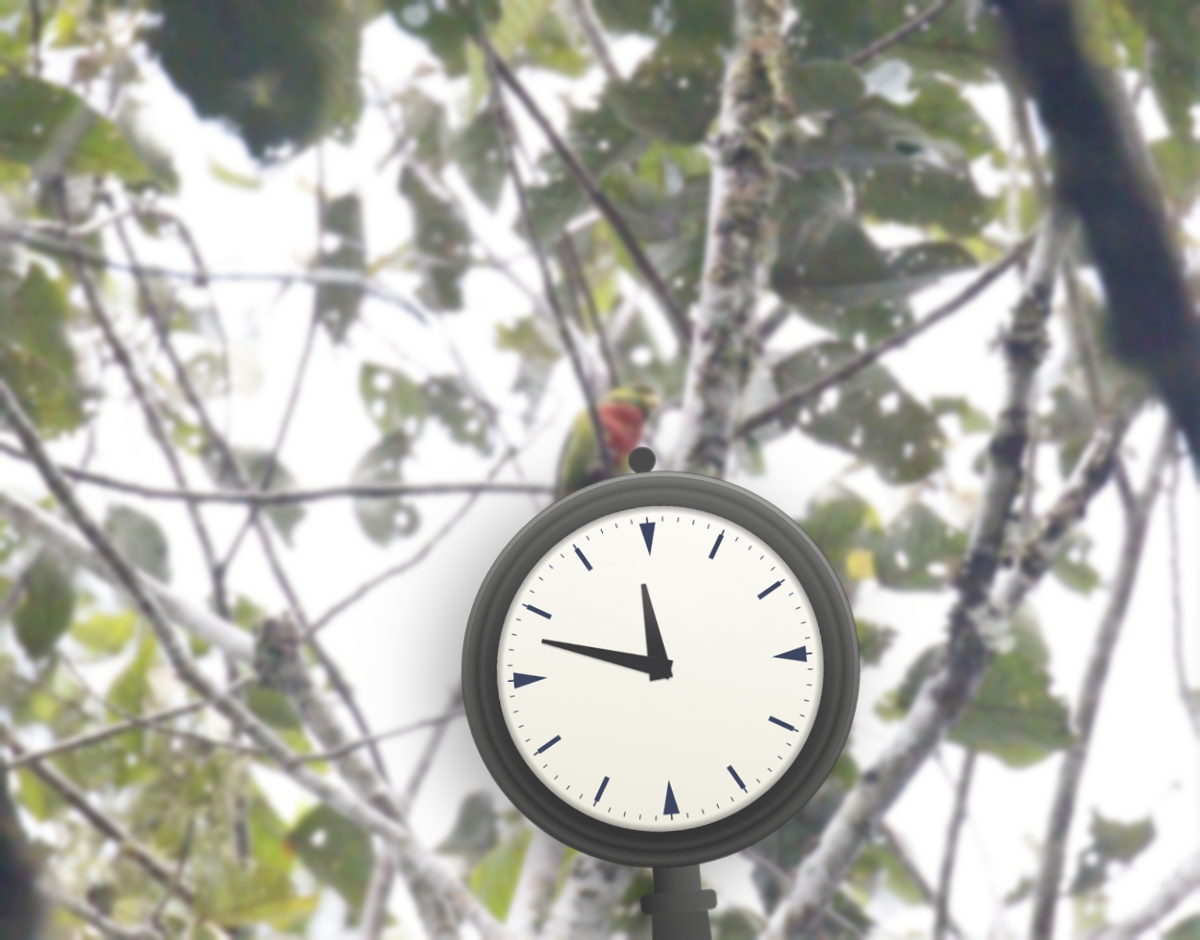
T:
11.48
